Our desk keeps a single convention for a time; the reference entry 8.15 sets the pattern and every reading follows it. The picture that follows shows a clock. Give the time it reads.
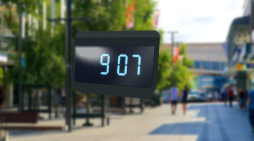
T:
9.07
